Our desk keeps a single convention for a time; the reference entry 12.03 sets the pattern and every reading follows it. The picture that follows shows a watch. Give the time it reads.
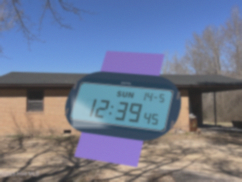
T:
12.39
